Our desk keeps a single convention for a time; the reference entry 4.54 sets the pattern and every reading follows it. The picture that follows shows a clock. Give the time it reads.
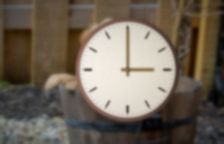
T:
3.00
